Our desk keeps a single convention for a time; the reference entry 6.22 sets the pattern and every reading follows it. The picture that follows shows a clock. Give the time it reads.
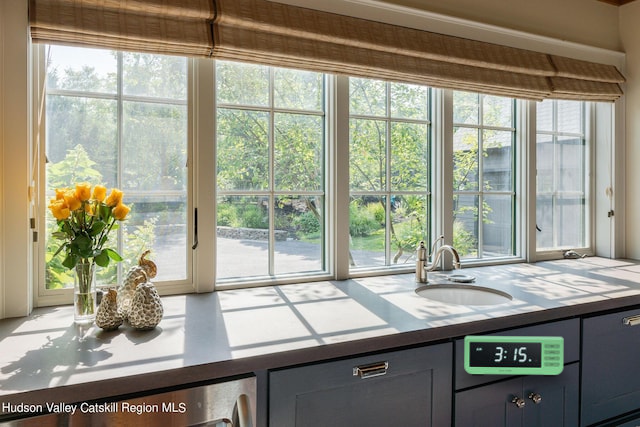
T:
3.15
